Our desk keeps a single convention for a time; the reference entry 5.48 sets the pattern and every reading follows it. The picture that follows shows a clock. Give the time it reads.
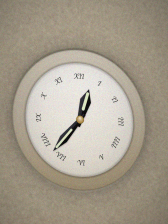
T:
12.37
